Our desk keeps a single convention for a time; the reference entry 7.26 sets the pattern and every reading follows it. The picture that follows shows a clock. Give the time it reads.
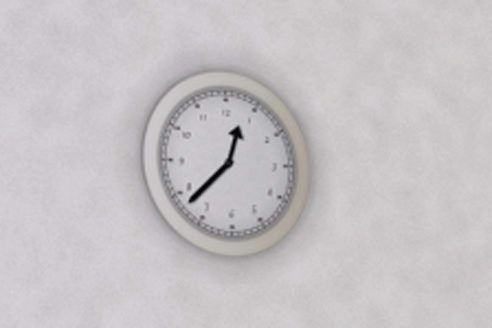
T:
12.38
